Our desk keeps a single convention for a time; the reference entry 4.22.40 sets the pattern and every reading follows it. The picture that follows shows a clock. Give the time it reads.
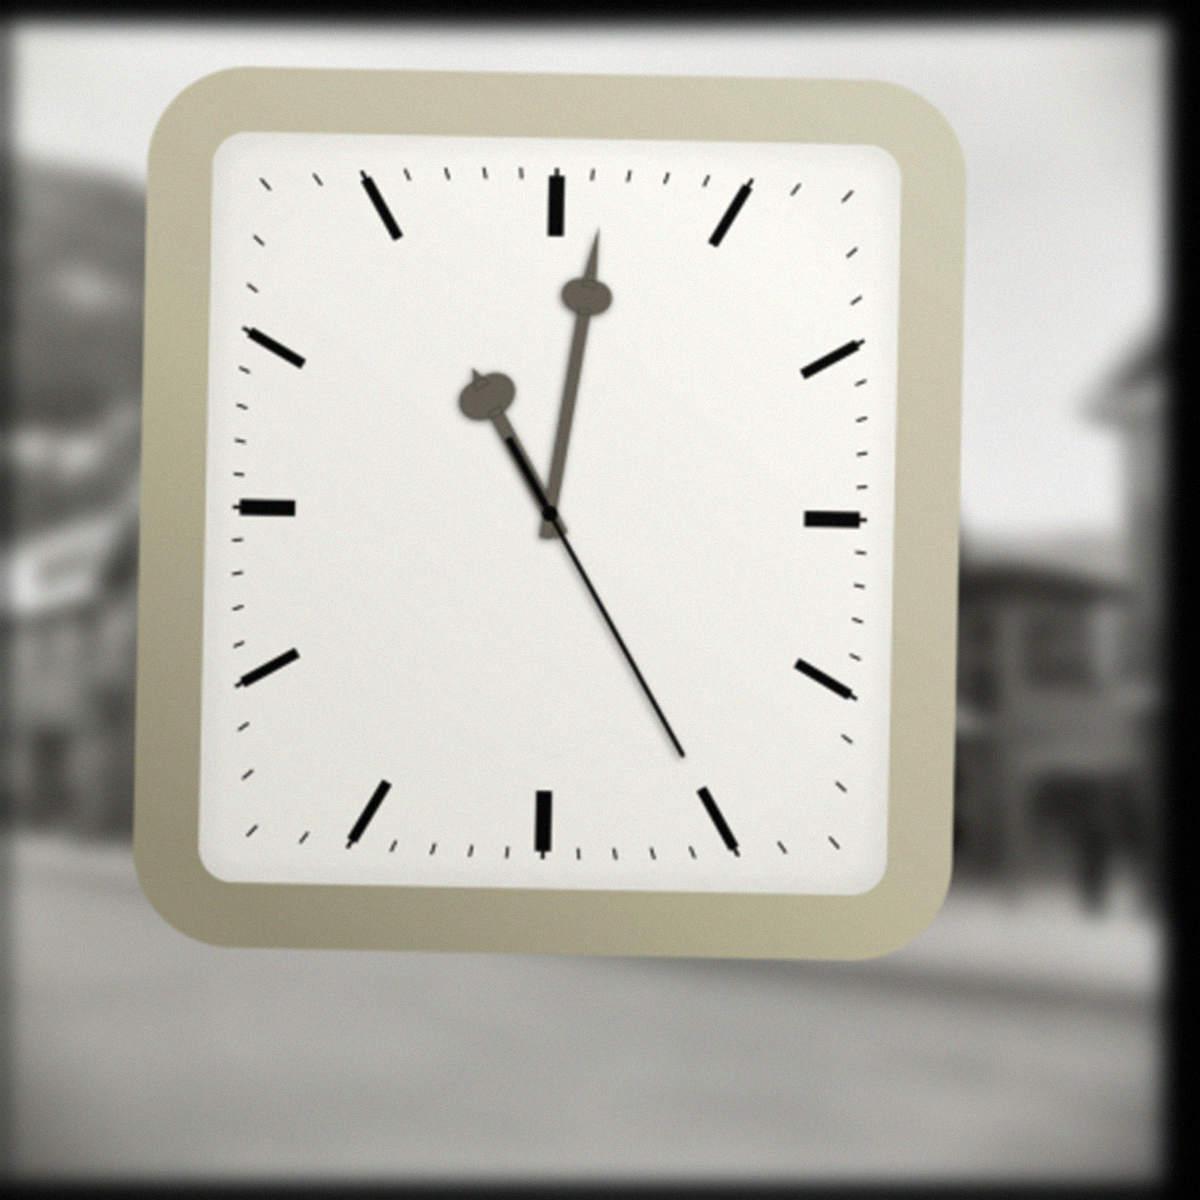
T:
11.01.25
